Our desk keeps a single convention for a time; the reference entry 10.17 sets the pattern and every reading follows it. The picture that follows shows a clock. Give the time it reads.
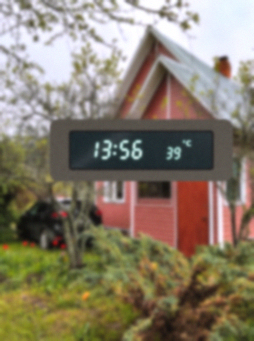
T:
13.56
